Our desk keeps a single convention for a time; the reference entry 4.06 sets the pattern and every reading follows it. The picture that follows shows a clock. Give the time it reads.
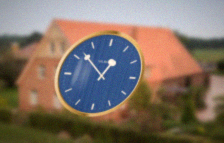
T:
12.52
